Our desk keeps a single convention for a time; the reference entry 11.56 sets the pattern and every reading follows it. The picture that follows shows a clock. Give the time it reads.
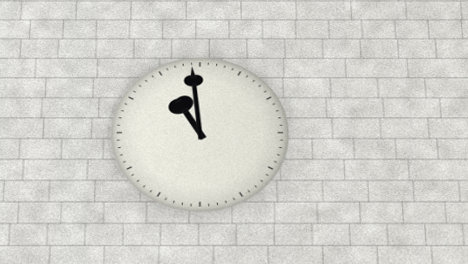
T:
10.59
